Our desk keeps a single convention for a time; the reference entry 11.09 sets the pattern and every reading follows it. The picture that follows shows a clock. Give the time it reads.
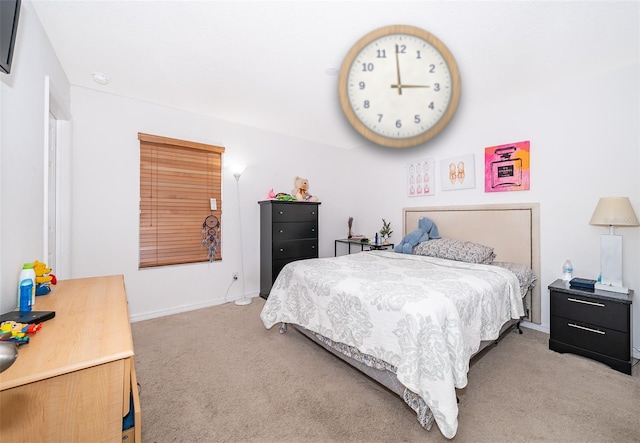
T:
2.59
